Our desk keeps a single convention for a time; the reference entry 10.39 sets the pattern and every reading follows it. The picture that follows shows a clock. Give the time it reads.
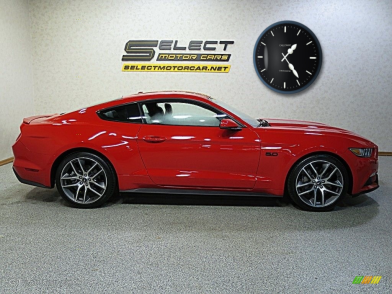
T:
1.24
